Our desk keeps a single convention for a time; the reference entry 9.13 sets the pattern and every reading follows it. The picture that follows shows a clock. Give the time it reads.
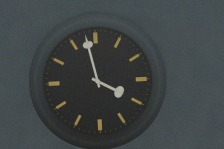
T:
3.58
